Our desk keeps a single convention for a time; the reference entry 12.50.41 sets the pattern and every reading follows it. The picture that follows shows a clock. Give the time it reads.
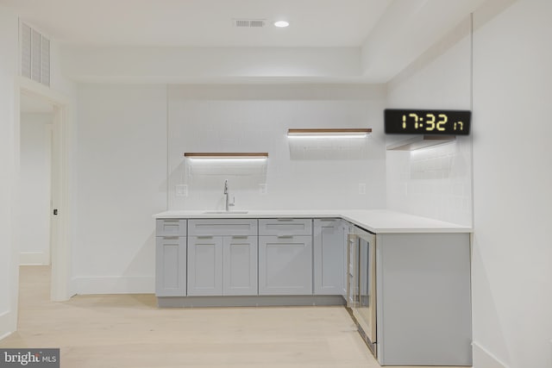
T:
17.32.17
